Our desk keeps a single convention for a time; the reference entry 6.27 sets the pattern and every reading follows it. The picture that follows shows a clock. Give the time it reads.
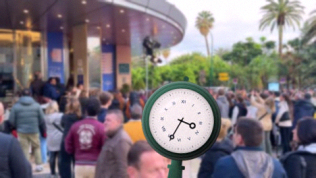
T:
3.34
